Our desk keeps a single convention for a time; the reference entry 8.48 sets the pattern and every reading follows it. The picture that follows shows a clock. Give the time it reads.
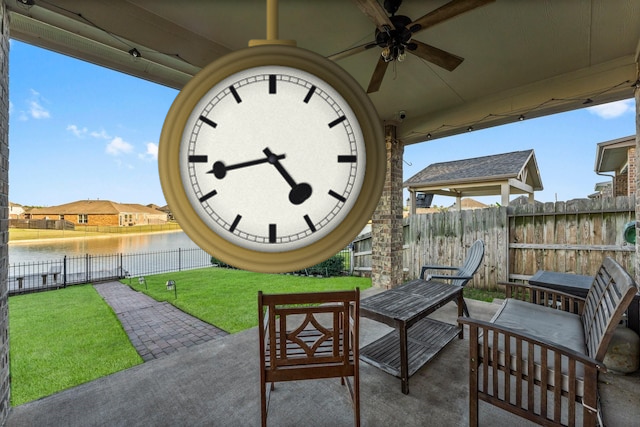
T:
4.43
